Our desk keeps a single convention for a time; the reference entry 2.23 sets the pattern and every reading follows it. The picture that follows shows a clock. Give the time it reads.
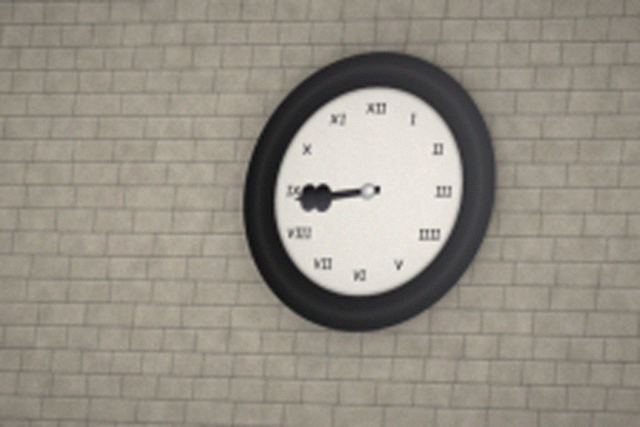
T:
8.44
